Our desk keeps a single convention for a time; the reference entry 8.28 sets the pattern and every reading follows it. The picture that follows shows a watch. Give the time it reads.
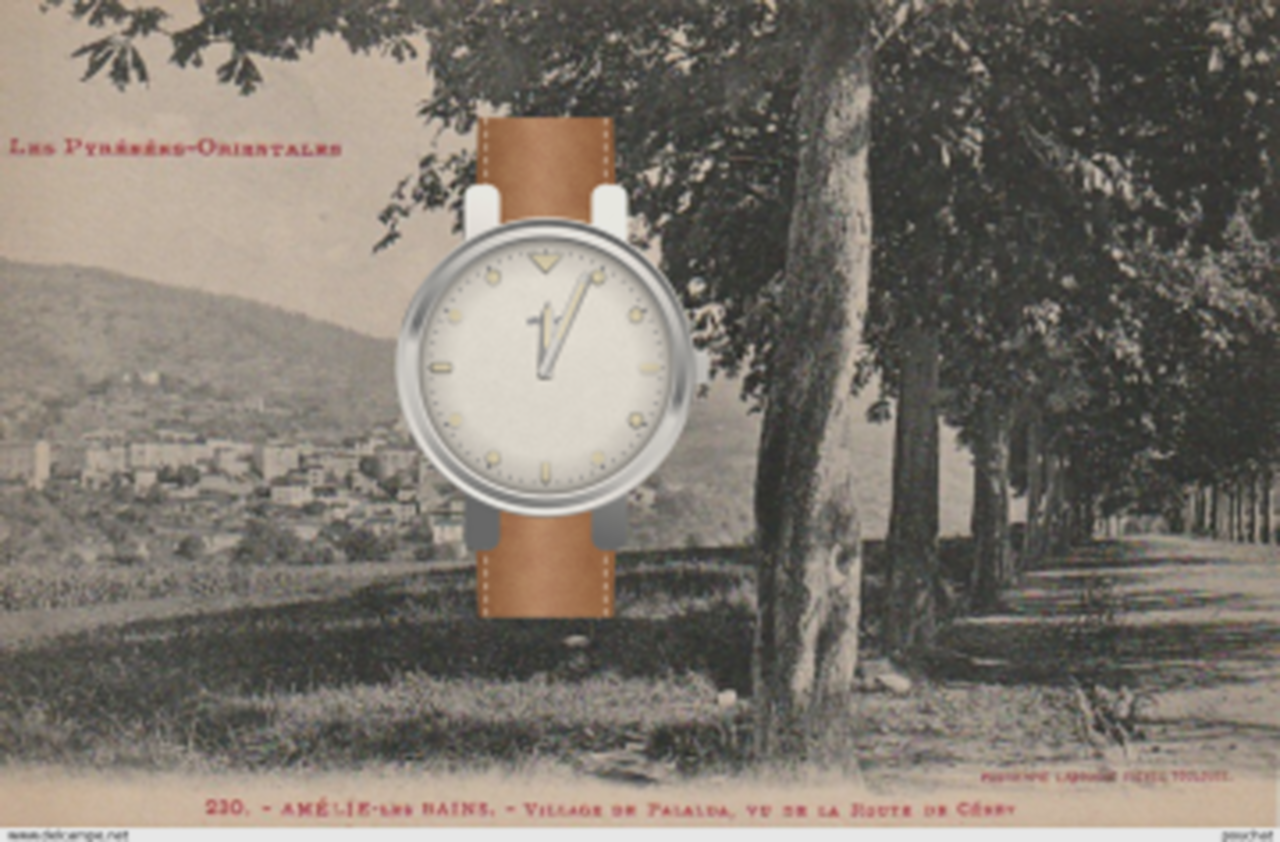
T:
12.04
